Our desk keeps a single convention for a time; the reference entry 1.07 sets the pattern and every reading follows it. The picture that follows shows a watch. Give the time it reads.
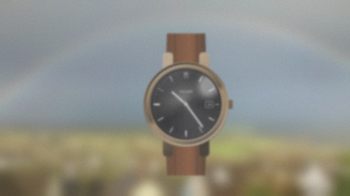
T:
10.24
